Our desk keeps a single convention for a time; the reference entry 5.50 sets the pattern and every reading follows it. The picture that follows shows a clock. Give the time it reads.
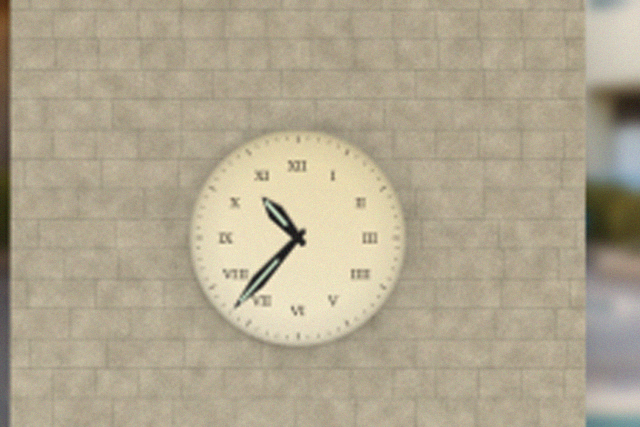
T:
10.37
